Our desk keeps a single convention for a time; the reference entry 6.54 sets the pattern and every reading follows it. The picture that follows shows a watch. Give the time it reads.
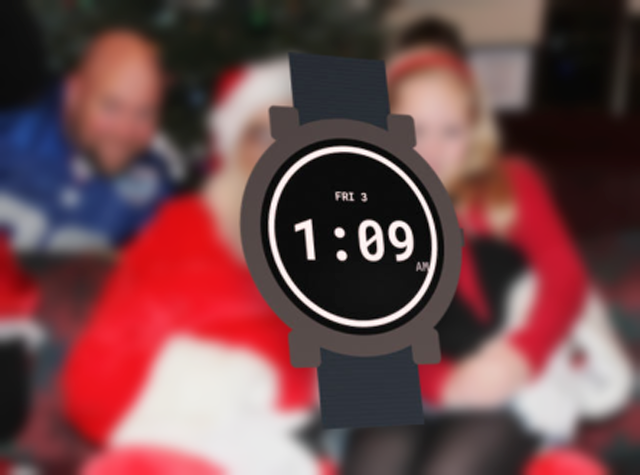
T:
1.09
